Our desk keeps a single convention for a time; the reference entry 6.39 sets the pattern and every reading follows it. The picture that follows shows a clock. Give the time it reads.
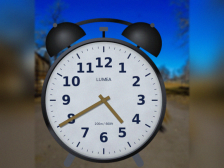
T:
4.40
